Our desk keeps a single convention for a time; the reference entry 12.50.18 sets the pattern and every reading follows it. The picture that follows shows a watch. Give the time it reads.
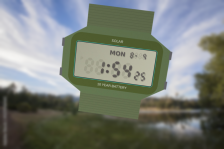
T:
1.54.25
